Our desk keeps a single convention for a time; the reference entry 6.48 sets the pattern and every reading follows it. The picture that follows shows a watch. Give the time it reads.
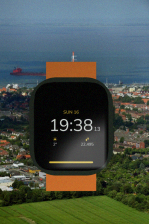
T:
19.38
